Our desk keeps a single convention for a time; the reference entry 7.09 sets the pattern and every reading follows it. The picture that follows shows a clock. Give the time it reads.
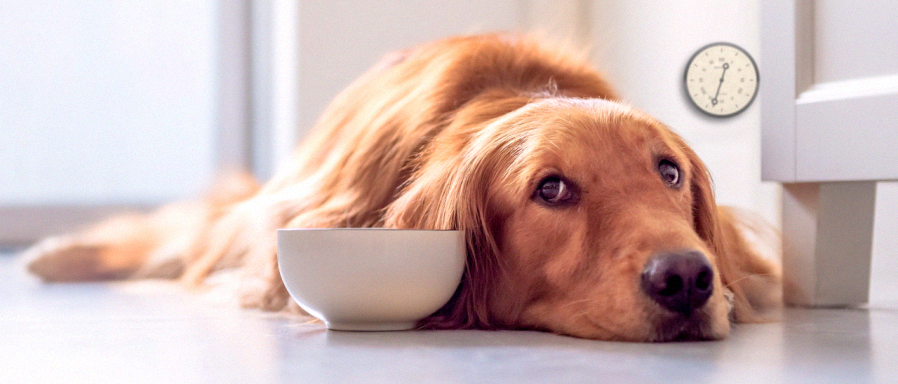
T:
12.33
